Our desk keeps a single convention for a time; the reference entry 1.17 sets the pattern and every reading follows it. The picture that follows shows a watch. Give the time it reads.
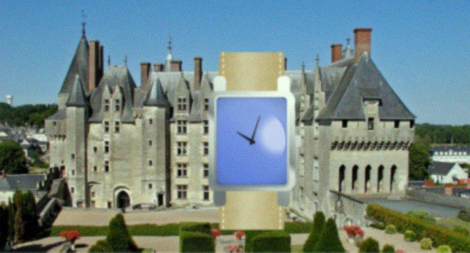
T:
10.03
